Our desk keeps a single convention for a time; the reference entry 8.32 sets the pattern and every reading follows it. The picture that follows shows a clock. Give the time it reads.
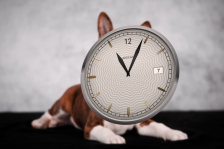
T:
11.04
